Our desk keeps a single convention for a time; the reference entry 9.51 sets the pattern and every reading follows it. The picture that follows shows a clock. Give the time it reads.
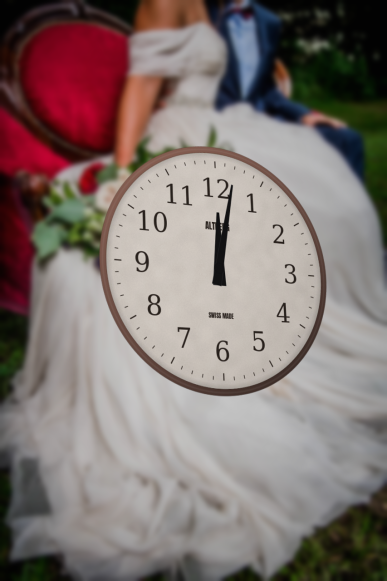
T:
12.02
